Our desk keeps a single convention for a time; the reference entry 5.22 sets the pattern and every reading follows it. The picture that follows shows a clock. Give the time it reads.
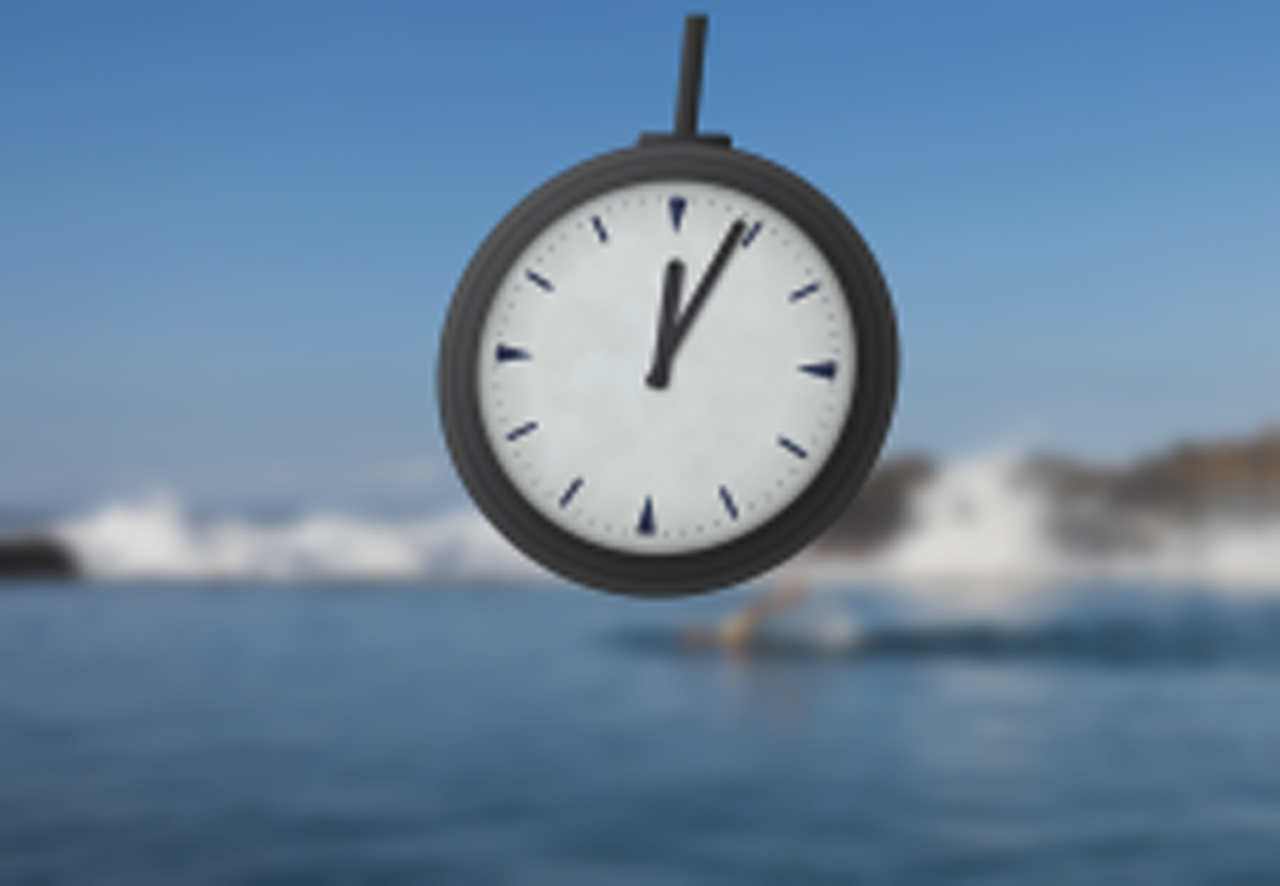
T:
12.04
